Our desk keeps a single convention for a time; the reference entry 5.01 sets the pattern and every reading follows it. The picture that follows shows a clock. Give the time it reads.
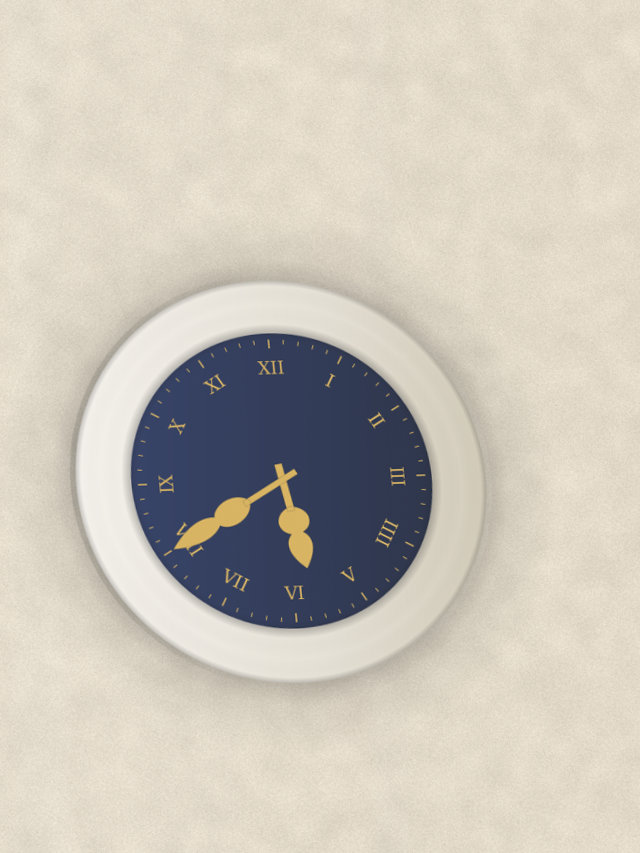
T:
5.40
